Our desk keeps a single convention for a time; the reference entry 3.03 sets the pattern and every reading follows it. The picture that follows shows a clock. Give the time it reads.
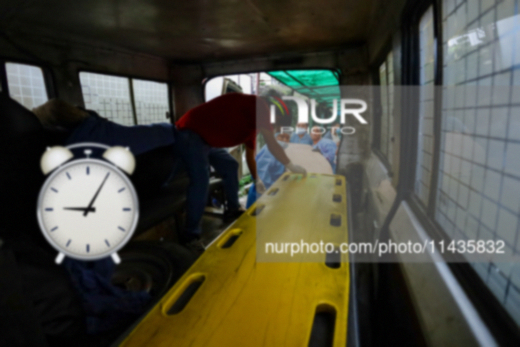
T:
9.05
